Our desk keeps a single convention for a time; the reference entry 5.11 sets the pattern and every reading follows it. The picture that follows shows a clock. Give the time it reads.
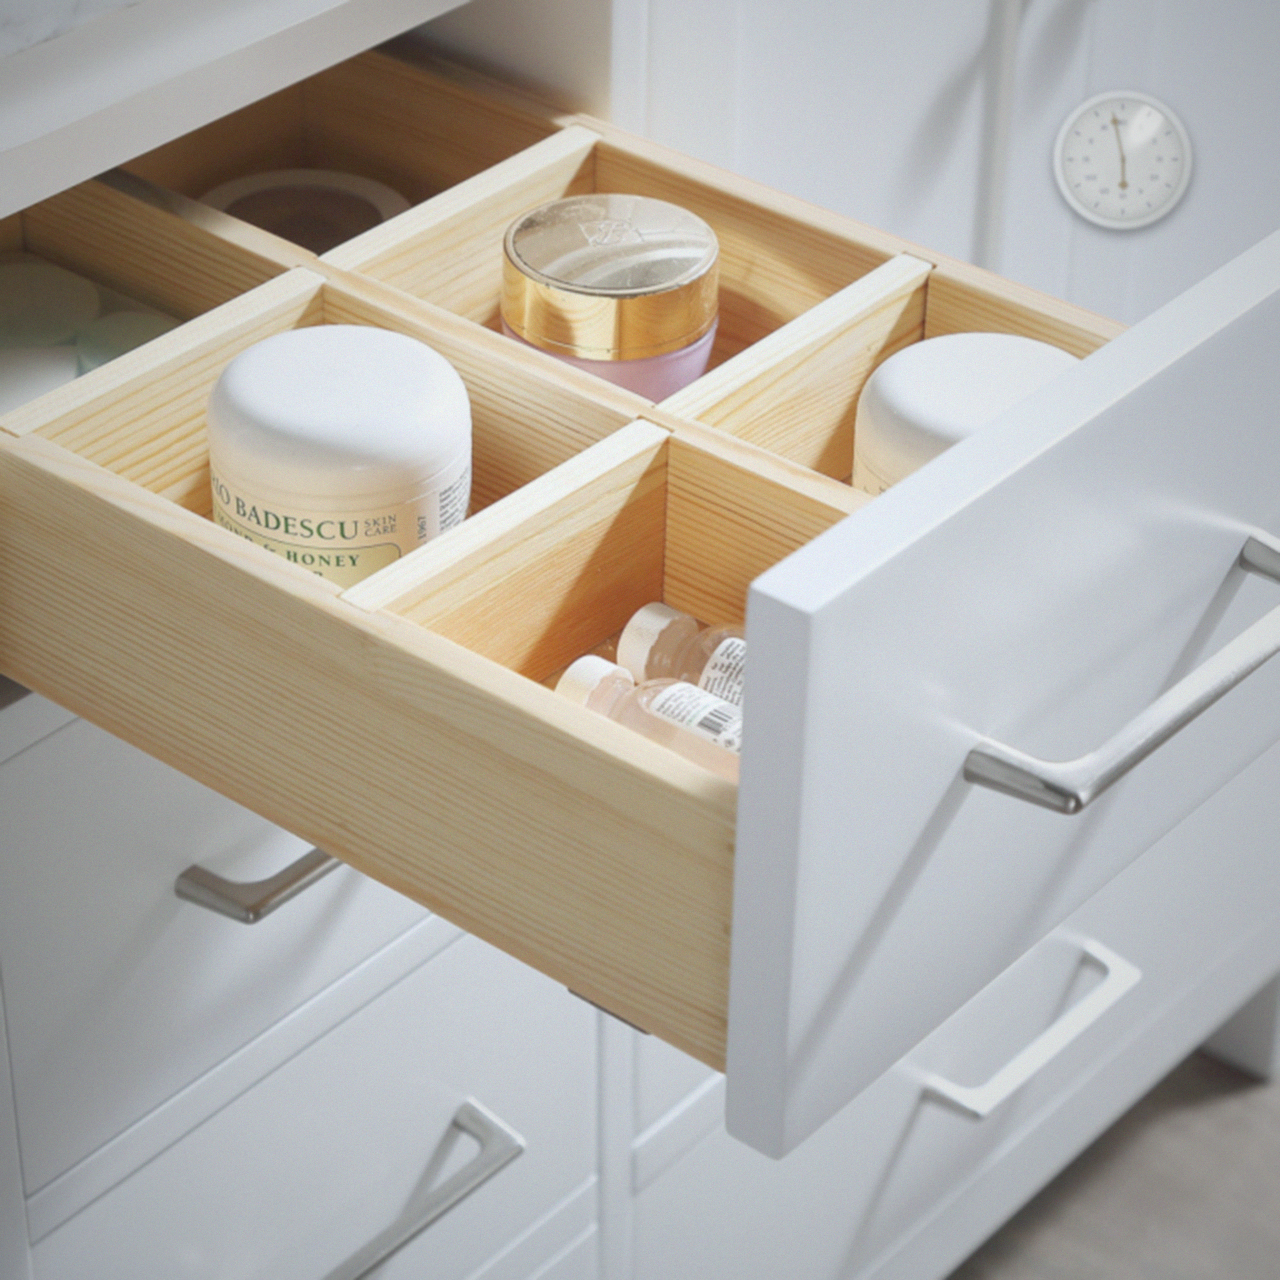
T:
5.58
